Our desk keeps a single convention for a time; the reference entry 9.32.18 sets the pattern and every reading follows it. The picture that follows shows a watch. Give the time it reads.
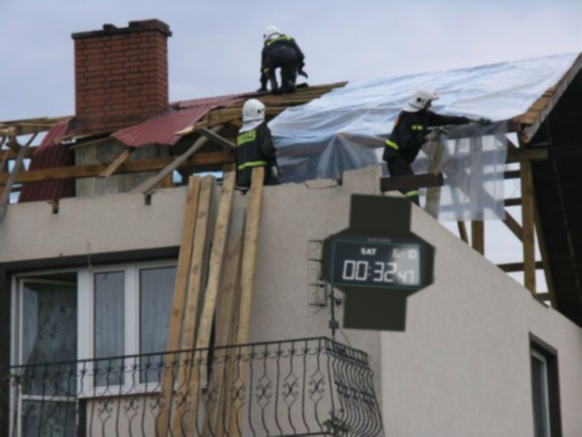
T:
0.32.47
